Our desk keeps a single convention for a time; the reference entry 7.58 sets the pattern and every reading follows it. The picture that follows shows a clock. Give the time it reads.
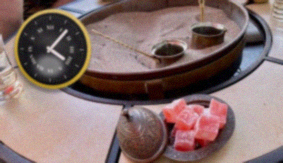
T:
4.07
